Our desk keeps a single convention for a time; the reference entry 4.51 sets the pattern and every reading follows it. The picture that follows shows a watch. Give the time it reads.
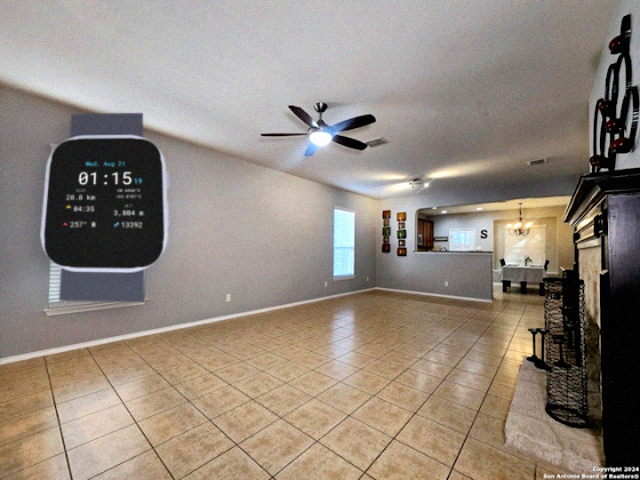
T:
1.15
